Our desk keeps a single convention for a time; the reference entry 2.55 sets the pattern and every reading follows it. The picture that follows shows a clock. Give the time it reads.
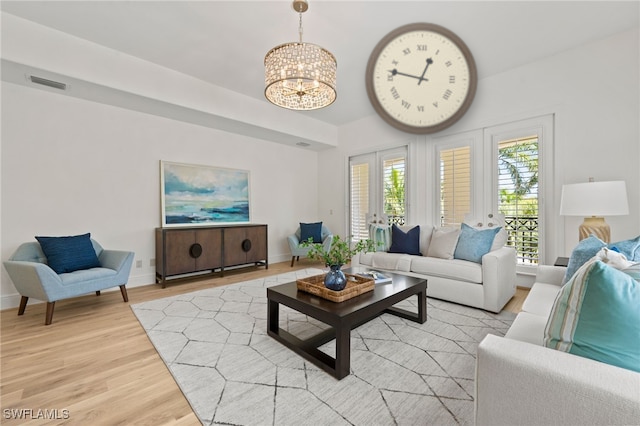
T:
12.47
